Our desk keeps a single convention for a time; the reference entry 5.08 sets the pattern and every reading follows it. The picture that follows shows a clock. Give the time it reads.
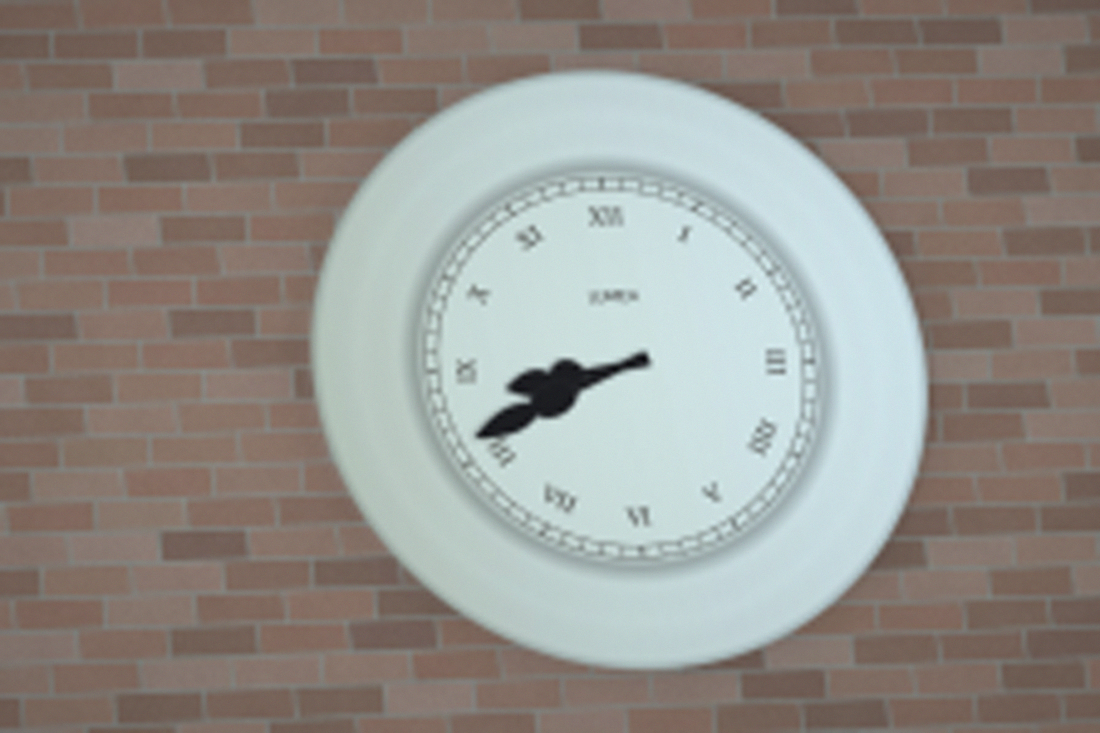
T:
8.41
